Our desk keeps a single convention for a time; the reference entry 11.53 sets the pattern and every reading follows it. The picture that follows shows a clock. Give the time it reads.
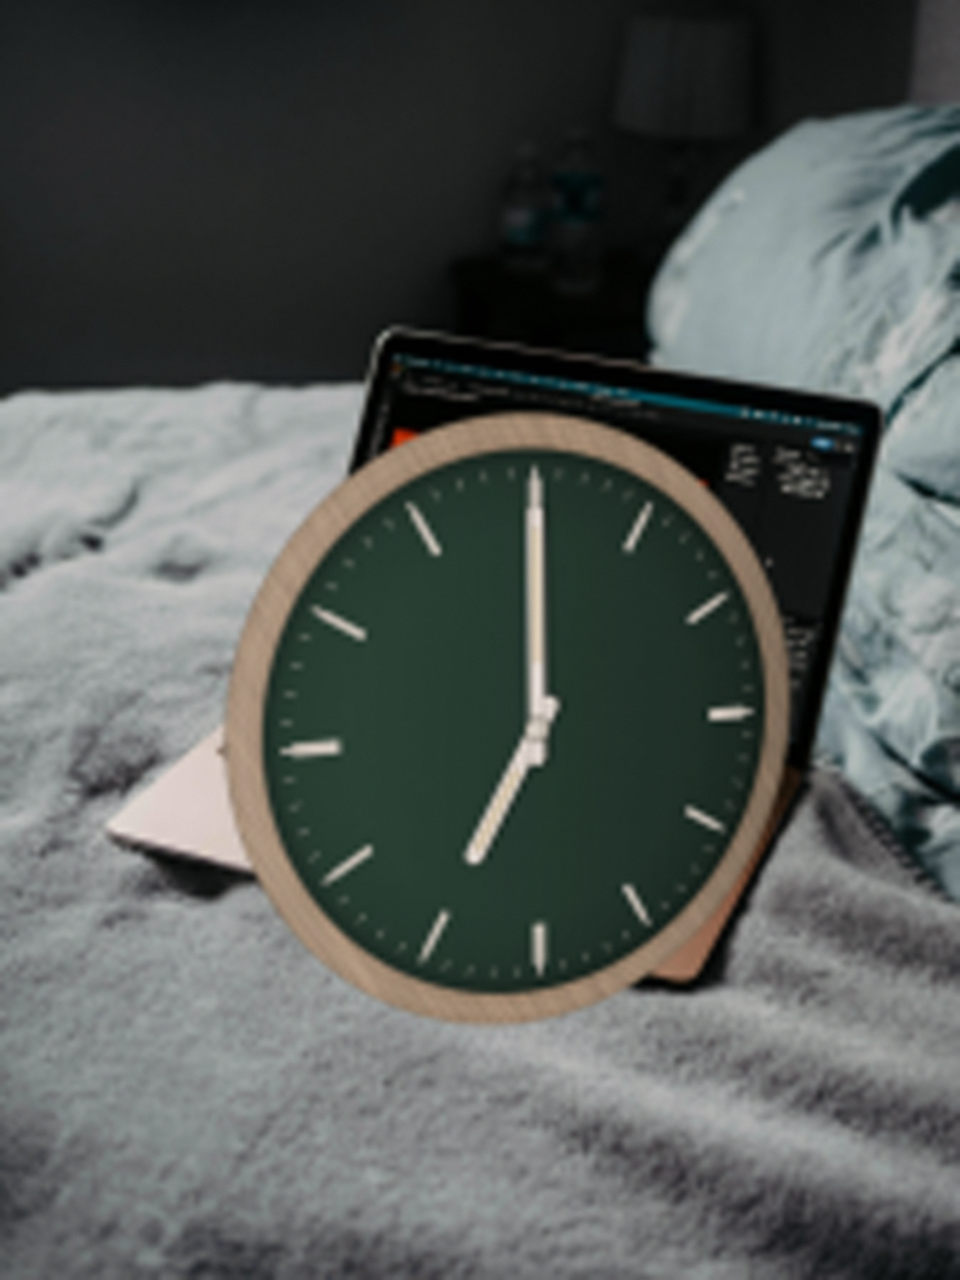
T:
7.00
